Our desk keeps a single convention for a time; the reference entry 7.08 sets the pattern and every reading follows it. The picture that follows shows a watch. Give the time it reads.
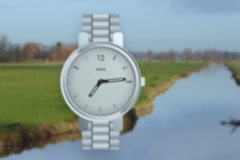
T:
7.14
